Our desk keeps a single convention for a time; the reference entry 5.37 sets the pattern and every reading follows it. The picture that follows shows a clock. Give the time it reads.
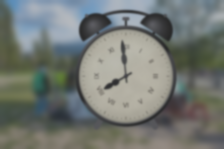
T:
7.59
